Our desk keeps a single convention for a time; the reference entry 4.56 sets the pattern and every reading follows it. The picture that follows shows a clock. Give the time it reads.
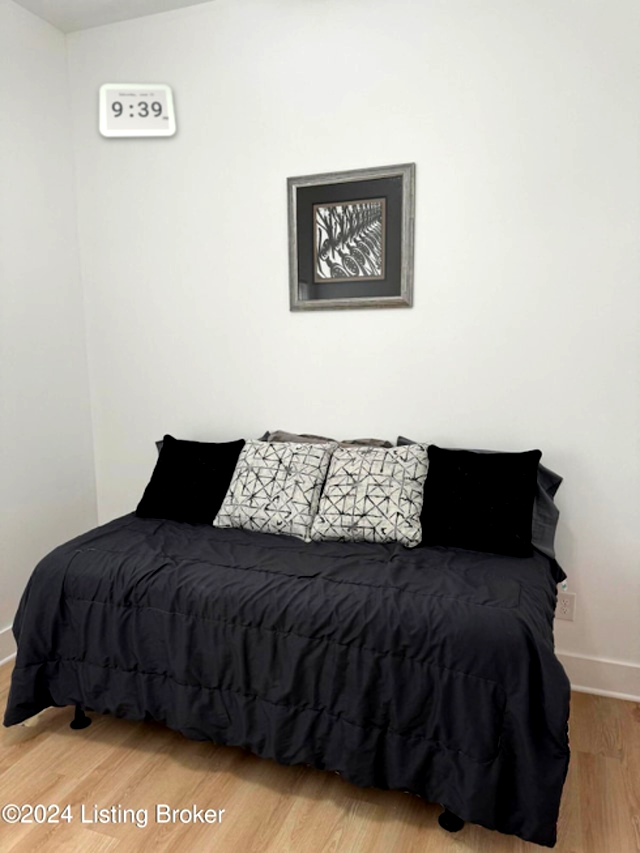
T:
9.39
